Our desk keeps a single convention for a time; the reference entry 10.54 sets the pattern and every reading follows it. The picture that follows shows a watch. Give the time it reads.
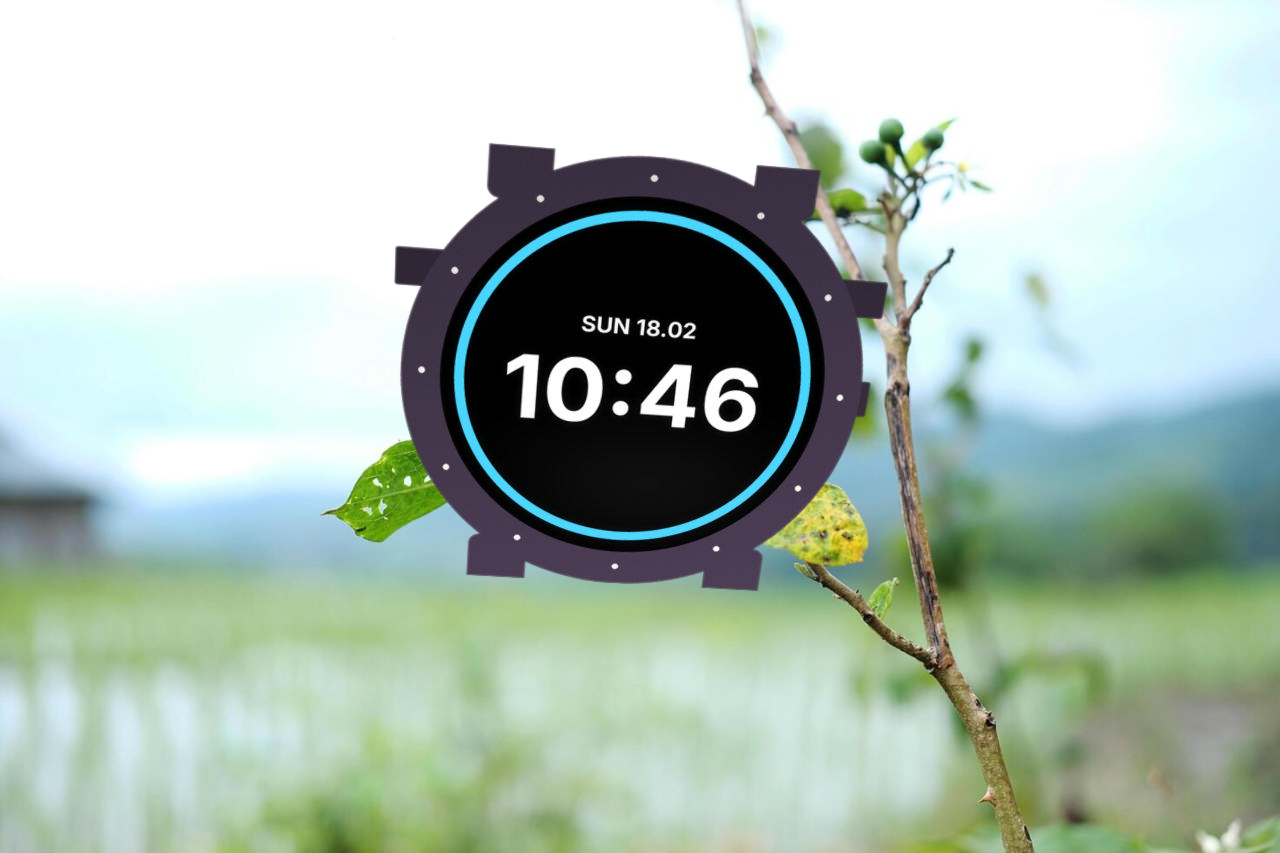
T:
10.46
